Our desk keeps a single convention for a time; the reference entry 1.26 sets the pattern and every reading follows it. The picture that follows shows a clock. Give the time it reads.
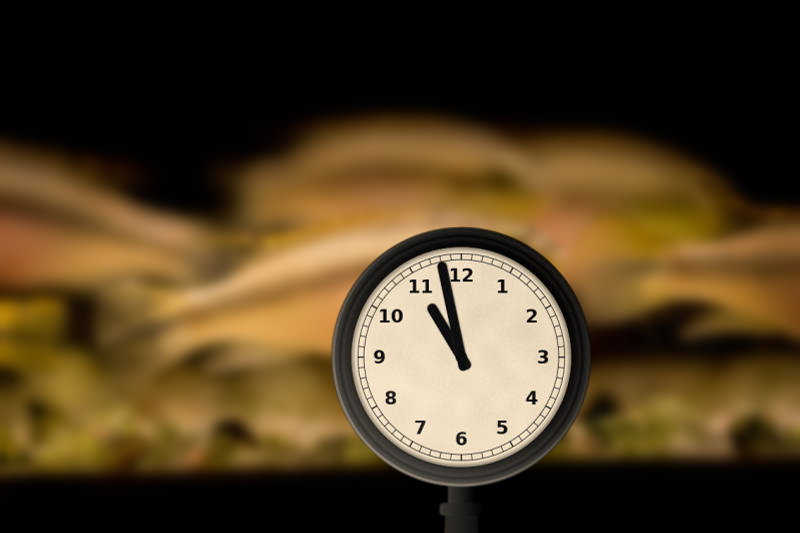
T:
10.58
